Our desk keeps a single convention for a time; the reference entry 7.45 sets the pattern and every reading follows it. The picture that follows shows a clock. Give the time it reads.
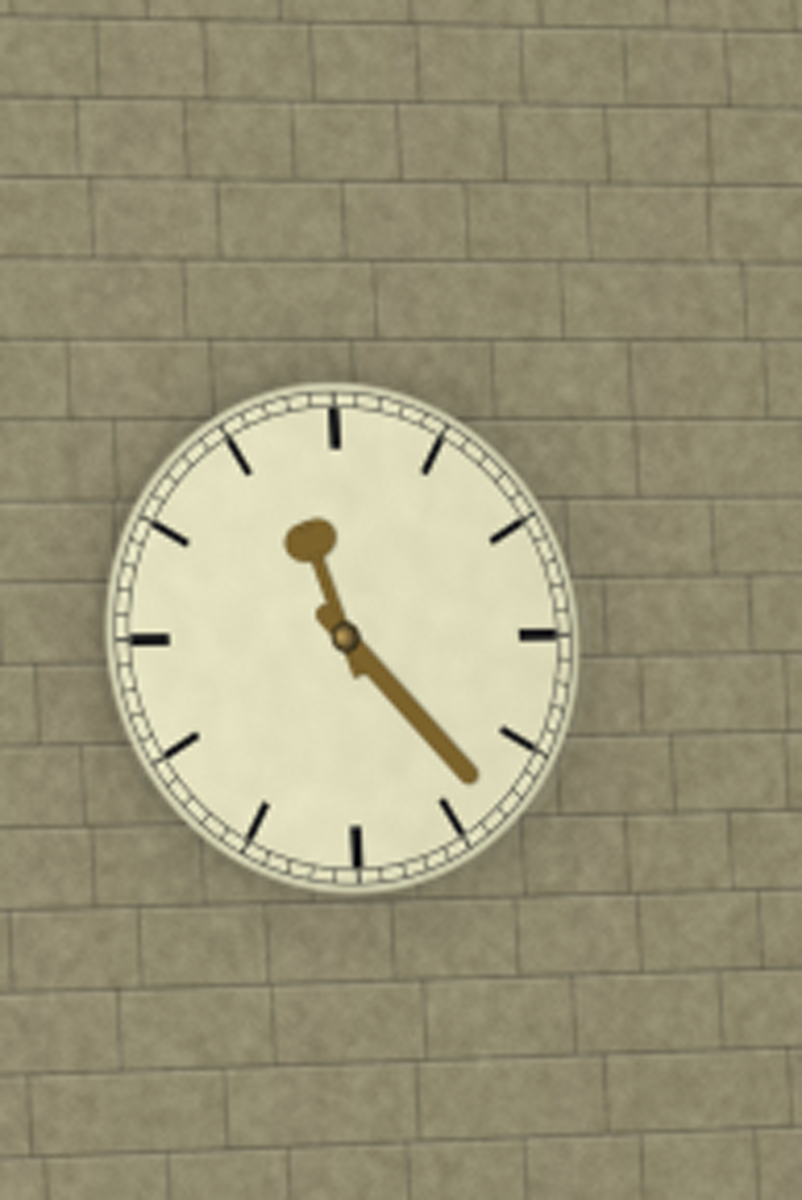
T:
11.23
